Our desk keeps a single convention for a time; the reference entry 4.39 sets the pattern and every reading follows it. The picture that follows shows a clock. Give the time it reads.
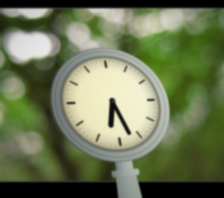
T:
6.27
